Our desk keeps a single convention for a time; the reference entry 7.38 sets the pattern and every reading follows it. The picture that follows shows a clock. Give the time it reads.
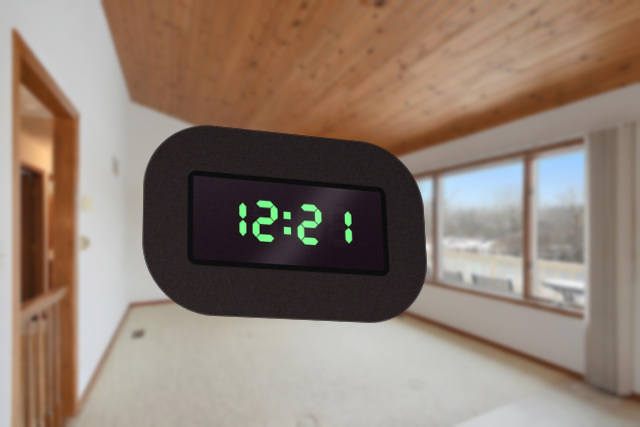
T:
12.21
